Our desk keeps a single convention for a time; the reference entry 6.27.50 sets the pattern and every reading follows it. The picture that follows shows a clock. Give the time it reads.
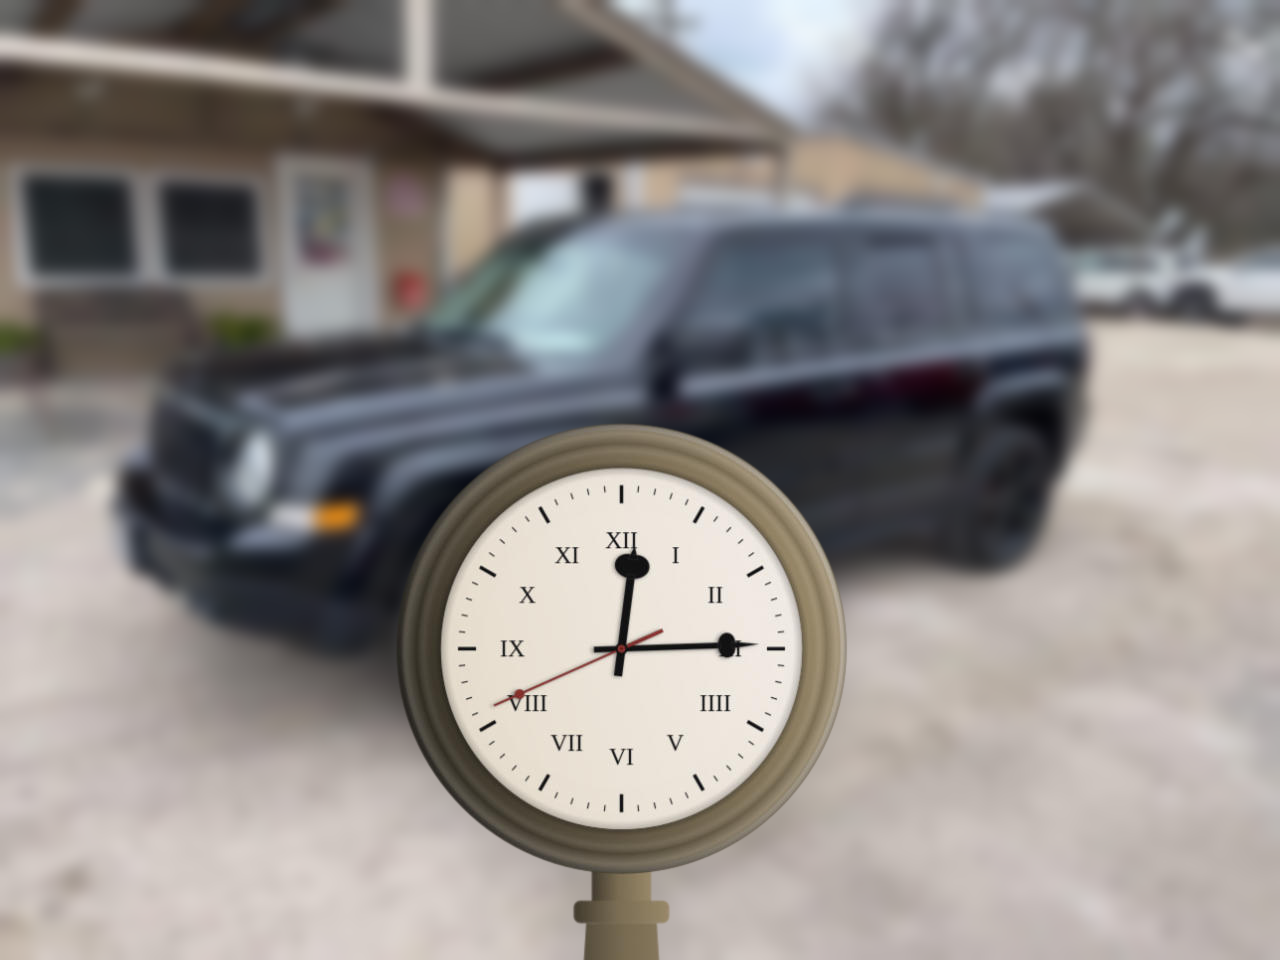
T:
12.14.41
